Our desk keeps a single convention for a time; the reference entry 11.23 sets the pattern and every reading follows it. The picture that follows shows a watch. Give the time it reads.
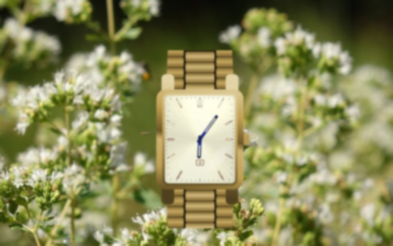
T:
6.06
